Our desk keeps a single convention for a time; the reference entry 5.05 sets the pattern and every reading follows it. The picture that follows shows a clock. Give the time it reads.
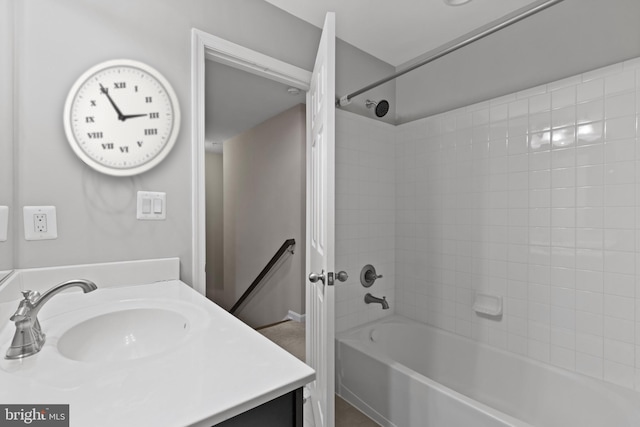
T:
2.55
